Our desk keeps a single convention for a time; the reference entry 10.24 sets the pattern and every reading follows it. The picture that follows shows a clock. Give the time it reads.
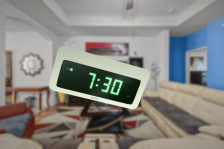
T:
7.30
